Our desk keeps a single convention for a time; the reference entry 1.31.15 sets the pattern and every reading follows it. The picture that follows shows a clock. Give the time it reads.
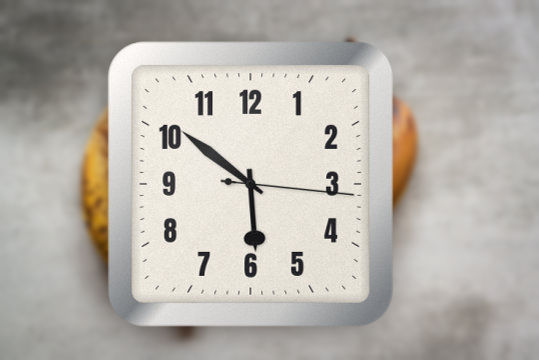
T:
5.51.16
